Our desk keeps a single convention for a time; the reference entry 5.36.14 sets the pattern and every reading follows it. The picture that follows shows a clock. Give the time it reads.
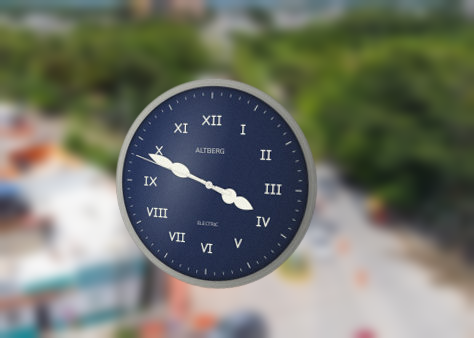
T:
3.48.48
